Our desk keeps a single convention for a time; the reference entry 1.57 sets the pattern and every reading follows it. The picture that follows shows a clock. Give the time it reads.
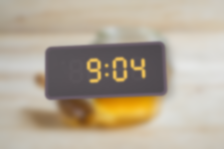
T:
9.04
